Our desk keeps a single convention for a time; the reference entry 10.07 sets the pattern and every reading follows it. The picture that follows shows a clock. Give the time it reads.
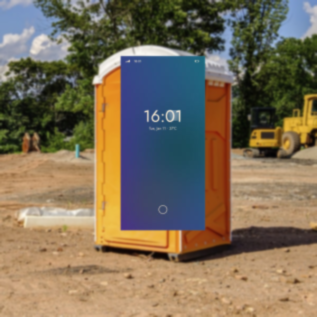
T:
16.01
